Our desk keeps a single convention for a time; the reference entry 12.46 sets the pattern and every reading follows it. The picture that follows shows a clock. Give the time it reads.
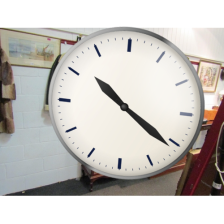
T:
10.21
